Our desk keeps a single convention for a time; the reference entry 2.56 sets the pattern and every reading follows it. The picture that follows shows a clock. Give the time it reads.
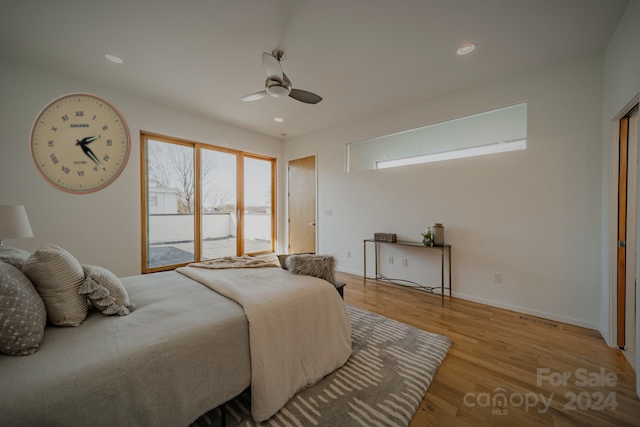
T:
2.23
